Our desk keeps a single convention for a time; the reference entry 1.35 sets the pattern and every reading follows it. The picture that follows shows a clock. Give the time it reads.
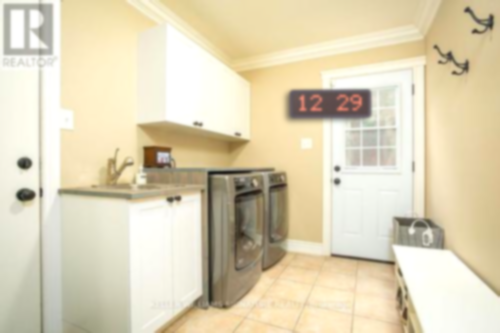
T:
12.29
